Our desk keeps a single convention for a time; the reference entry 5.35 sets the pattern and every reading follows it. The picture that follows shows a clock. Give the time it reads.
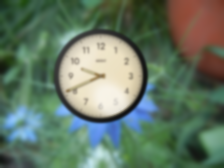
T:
9.41
